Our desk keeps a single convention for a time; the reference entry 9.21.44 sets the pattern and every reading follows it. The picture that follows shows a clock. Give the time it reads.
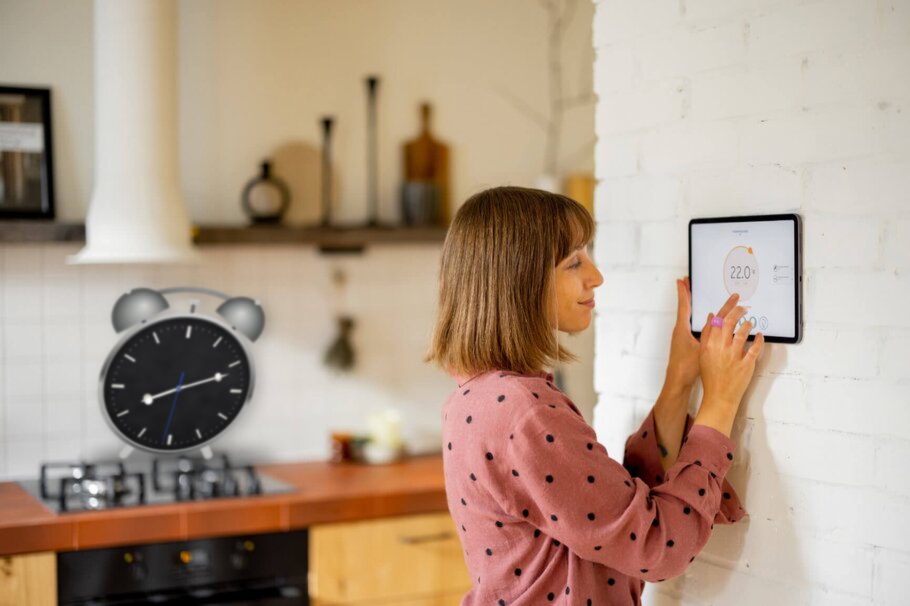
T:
8.11.31
